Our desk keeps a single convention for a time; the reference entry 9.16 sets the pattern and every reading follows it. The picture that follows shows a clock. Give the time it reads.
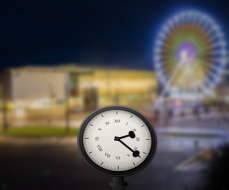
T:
2.22
